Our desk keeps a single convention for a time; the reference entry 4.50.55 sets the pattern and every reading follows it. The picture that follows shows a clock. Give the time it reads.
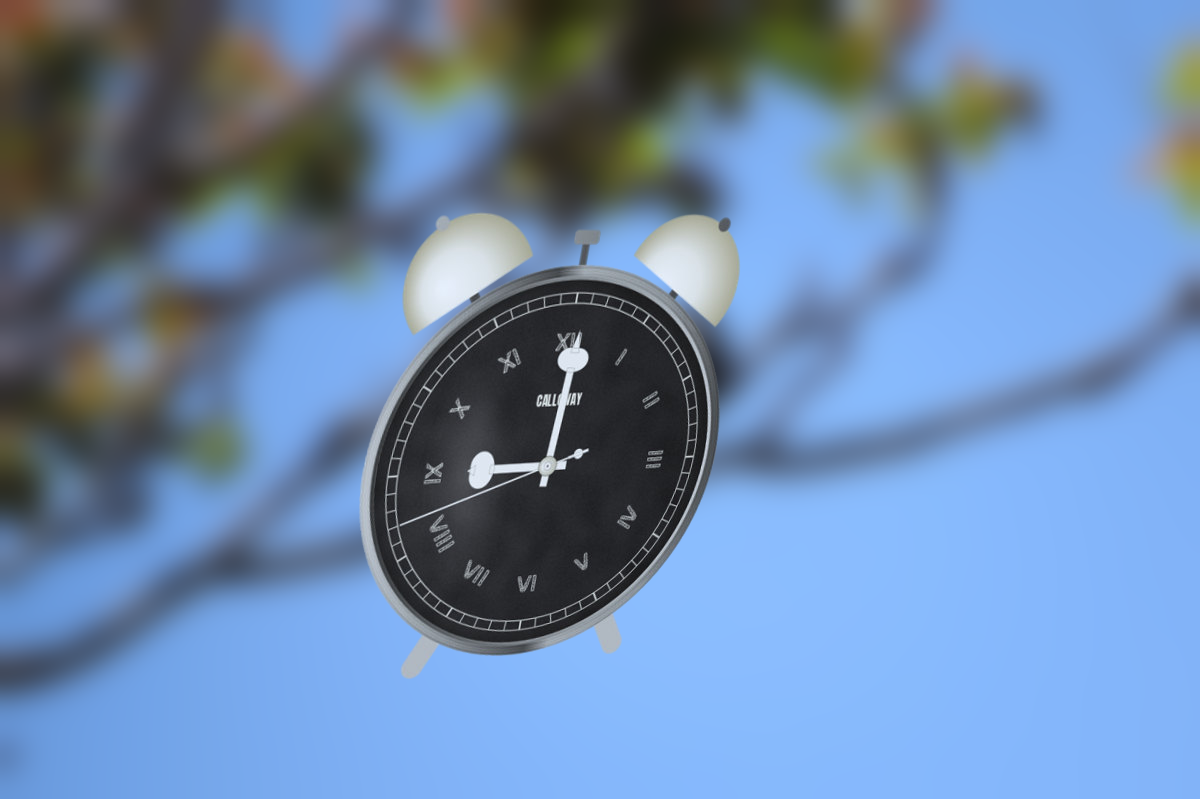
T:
9.00.42
